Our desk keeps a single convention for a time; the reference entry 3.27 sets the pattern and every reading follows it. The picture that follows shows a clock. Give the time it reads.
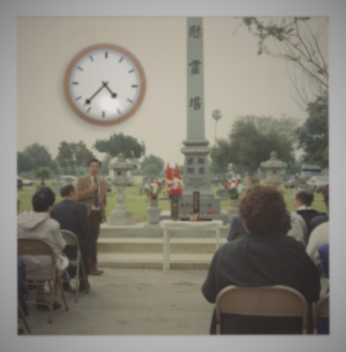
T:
4.37
